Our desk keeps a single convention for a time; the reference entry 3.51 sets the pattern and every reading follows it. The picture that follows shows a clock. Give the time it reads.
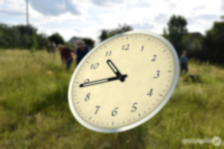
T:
10.44
